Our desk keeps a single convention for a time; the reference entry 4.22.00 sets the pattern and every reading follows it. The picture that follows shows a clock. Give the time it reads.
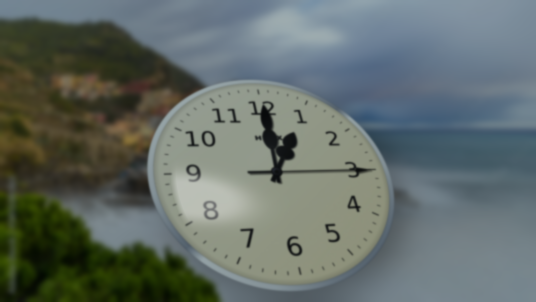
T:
1.00.15
